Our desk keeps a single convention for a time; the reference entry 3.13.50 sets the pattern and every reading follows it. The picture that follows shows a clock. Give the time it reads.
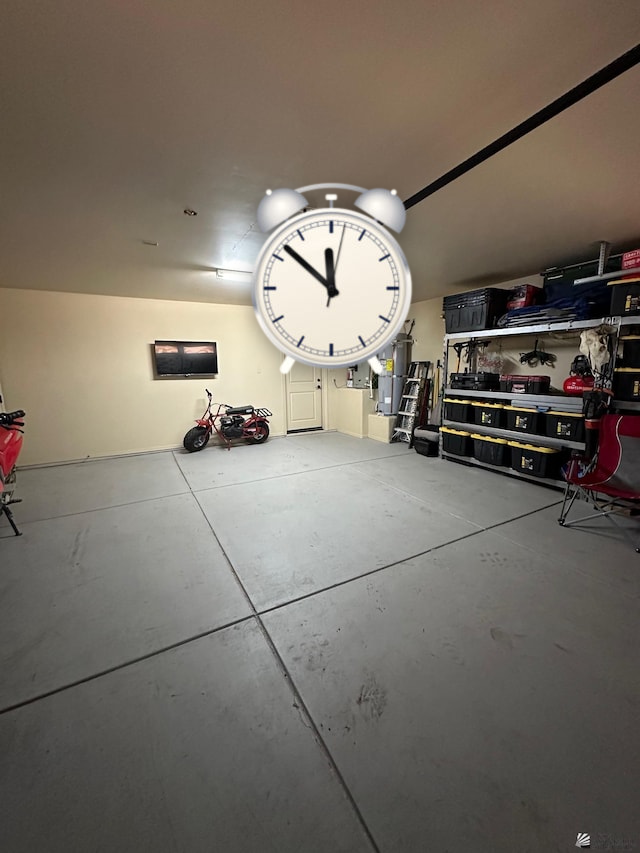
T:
11.52.02
